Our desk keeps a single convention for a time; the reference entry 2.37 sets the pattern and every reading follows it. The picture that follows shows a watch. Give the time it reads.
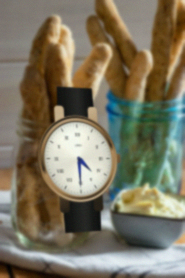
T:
4.30
